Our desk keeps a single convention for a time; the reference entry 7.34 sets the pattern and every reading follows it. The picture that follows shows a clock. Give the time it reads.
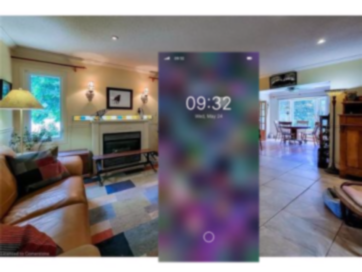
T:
9.32
